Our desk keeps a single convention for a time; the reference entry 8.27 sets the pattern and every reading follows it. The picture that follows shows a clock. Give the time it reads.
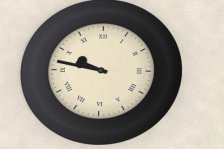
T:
9.47
